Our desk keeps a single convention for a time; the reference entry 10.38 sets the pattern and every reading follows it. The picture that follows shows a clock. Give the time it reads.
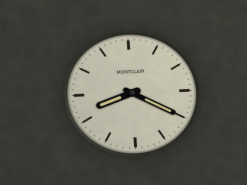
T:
8.20
